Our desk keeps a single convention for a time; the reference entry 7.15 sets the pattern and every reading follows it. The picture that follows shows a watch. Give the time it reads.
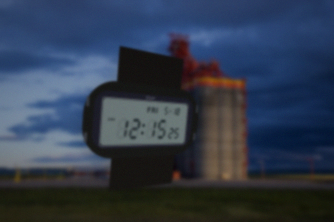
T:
12.15
